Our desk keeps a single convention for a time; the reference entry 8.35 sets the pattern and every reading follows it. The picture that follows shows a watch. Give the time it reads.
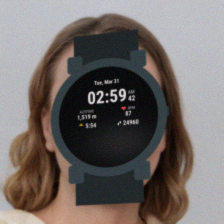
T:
2.59
